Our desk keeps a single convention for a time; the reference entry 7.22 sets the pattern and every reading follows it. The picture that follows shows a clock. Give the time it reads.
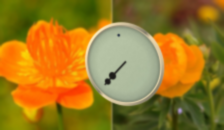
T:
7.38
